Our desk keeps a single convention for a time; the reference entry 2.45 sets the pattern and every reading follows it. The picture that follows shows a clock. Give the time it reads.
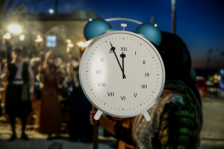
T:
11.56
